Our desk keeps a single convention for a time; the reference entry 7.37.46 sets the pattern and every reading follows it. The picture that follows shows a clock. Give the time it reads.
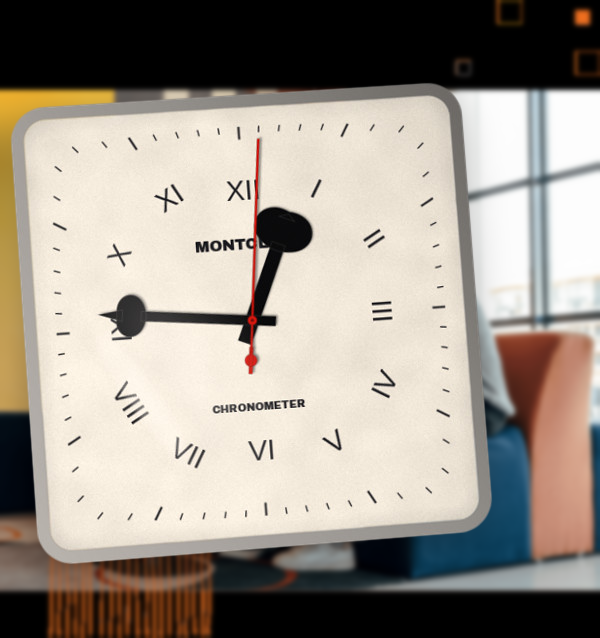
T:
12.46.01
